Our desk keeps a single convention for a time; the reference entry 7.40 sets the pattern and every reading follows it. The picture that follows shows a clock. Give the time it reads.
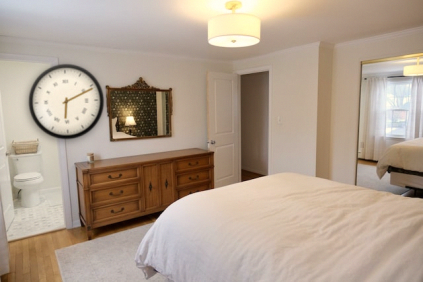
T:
6.11
